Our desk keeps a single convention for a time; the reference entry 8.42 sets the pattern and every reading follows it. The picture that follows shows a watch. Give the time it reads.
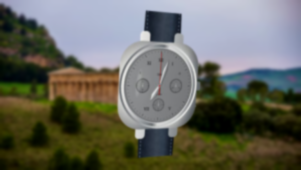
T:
7.03
